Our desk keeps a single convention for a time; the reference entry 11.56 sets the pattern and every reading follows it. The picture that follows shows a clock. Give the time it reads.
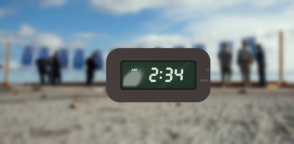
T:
2.34
